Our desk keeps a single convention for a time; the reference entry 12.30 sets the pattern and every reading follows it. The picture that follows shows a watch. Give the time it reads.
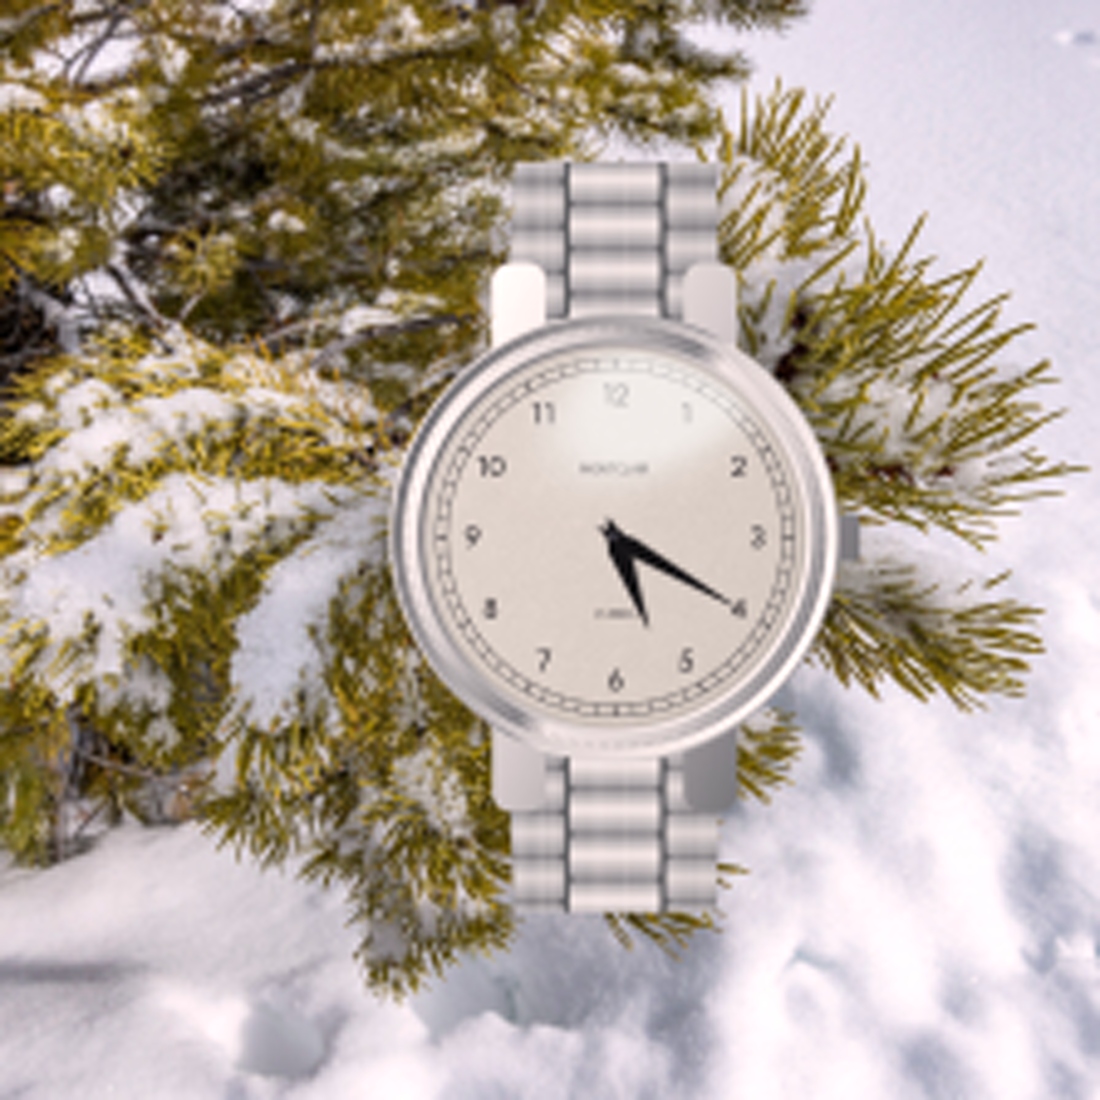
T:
5.20
